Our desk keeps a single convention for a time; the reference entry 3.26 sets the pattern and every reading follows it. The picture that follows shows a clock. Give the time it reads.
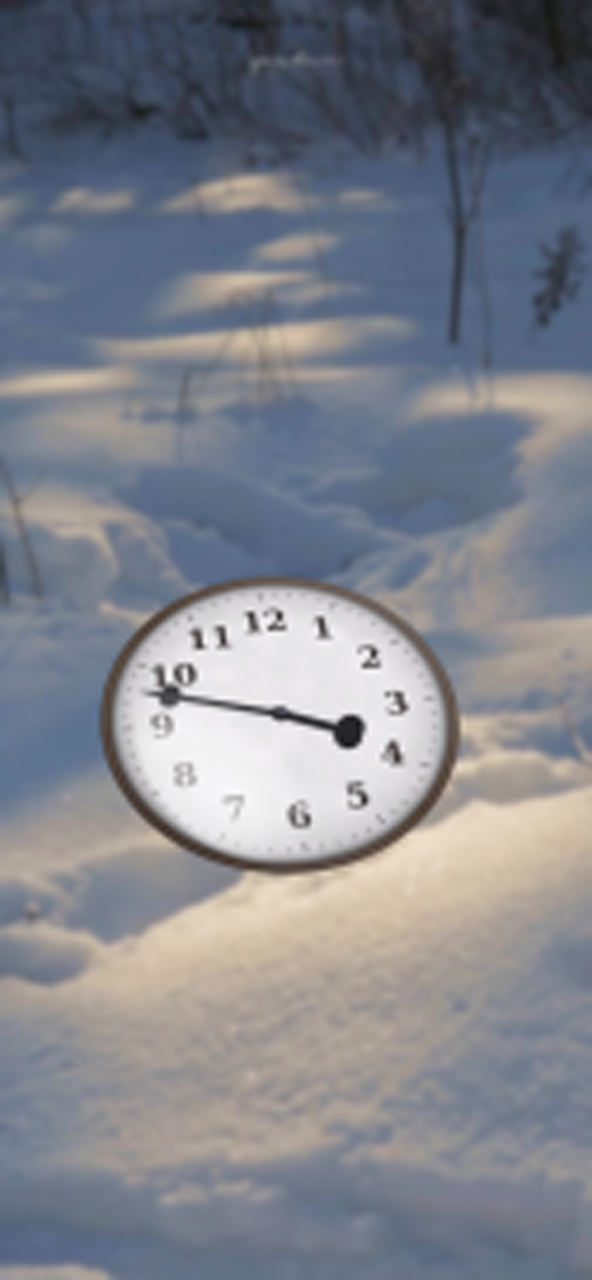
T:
3.48
